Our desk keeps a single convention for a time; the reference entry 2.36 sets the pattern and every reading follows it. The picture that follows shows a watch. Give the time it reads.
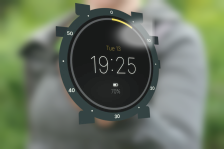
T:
19.25
